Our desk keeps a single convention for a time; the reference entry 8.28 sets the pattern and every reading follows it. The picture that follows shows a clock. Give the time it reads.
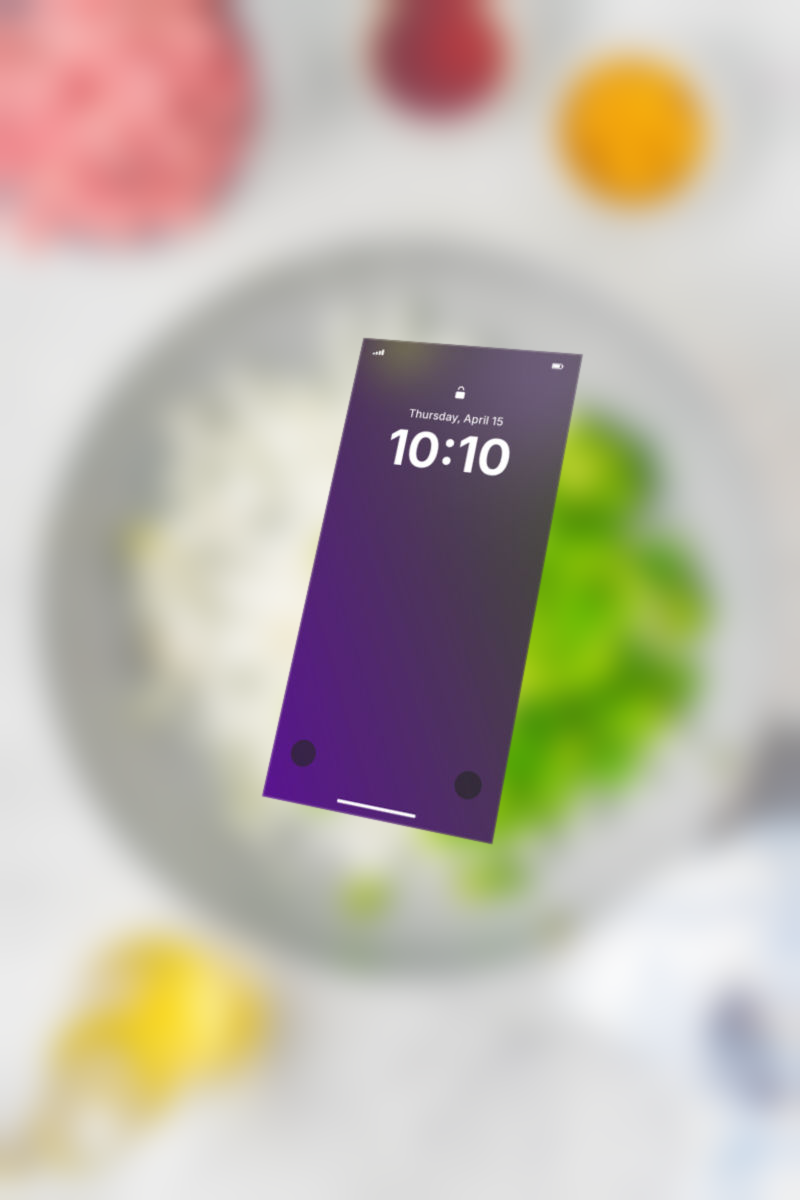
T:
10.10
